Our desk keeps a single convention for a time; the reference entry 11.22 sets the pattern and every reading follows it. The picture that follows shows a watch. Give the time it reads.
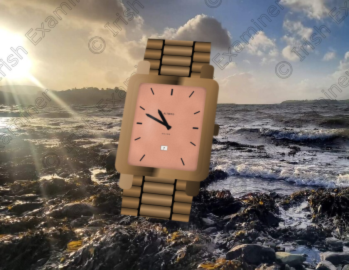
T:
10.49
